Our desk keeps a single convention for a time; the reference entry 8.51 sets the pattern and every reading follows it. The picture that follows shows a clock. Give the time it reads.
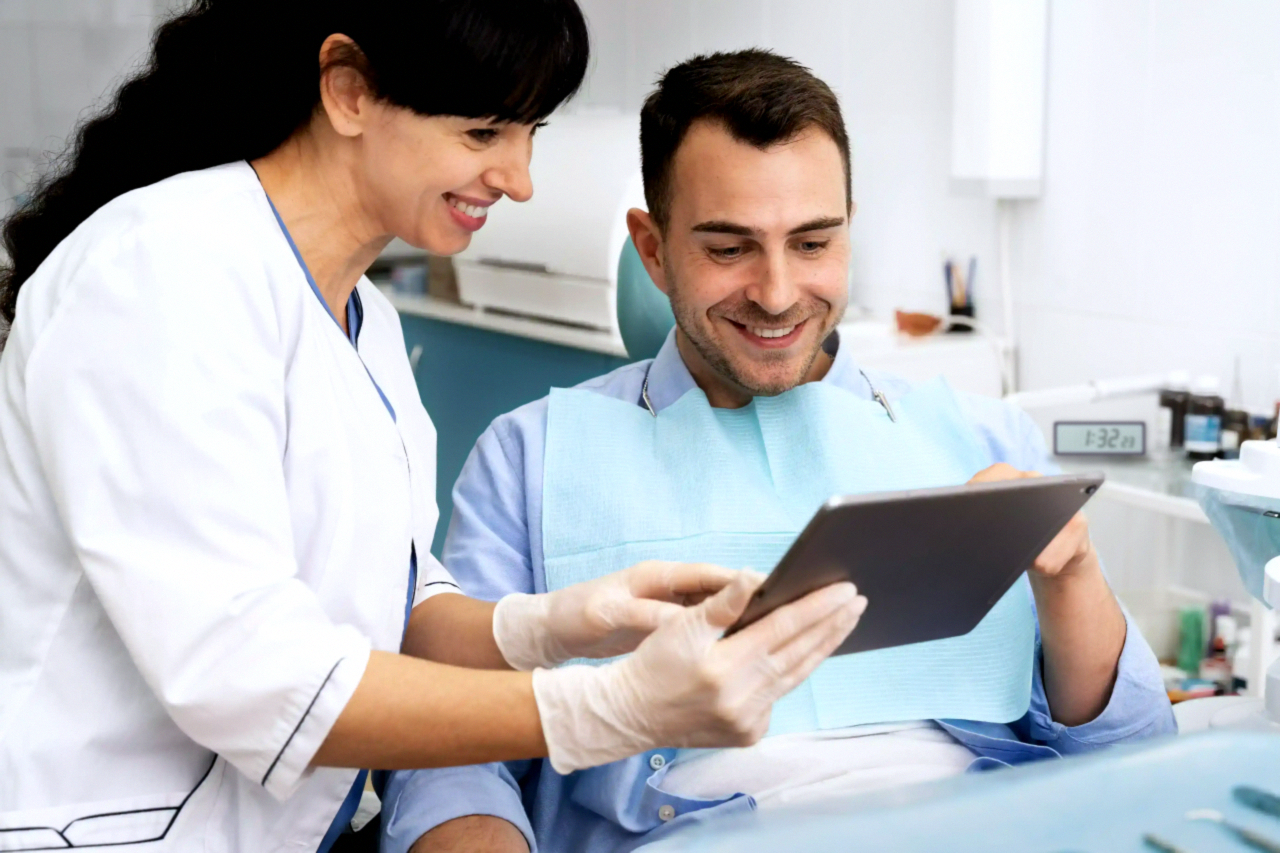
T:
1.32
